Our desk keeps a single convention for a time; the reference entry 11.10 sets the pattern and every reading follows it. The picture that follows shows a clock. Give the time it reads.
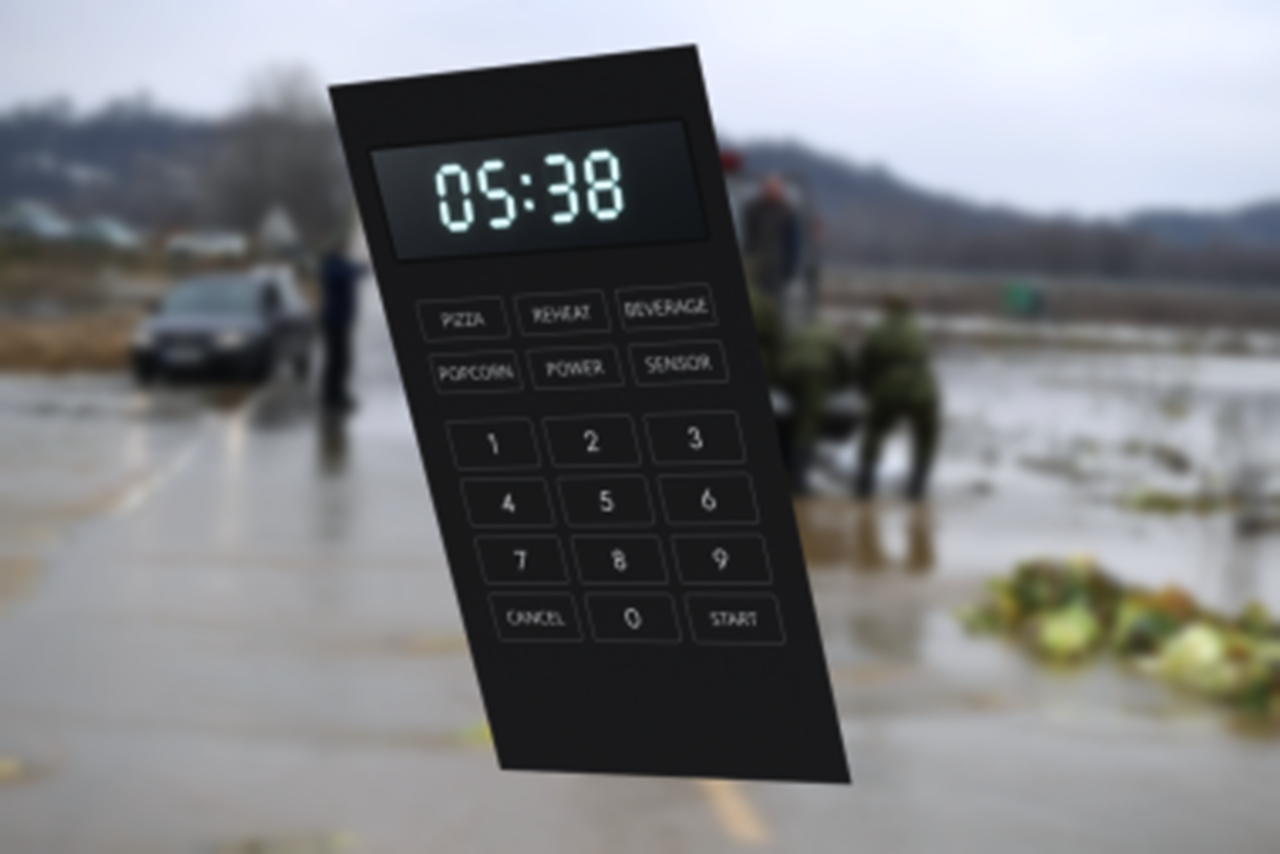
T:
5.38
